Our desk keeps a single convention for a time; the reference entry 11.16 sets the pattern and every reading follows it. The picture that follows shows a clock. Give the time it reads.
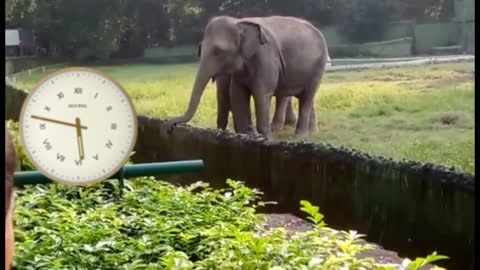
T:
5.47
